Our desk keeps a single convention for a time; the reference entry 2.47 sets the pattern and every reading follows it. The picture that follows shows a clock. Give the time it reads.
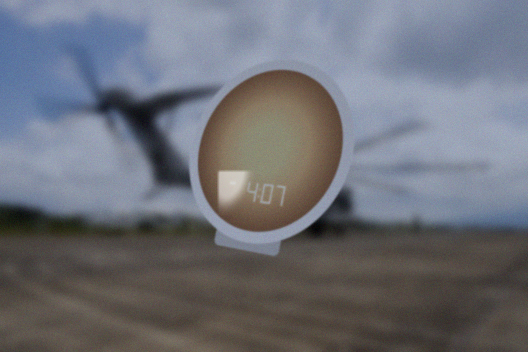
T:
4.07
